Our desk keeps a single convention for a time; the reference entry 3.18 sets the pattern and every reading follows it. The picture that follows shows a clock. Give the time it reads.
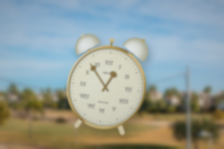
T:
12.53
